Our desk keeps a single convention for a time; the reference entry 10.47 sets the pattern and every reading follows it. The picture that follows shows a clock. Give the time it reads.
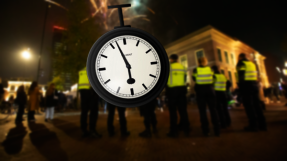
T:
5.57
